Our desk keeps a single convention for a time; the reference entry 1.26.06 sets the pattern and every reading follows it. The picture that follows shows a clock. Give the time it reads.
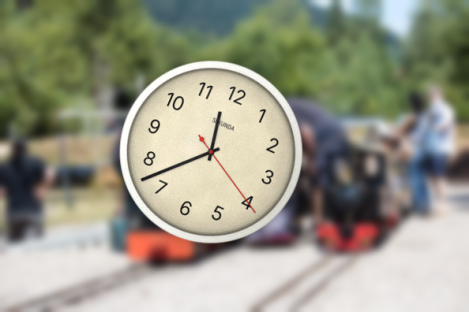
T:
11.37.20
